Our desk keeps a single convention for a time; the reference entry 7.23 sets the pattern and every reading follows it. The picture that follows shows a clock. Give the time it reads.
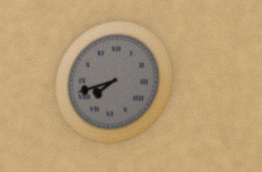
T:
7.42
